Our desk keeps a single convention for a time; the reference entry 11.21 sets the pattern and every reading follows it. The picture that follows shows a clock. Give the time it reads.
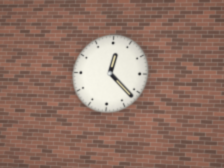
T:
12.22
